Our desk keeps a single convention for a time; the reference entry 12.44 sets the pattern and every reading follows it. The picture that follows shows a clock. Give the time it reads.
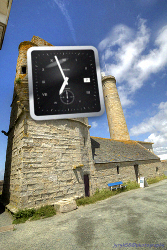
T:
6.57
